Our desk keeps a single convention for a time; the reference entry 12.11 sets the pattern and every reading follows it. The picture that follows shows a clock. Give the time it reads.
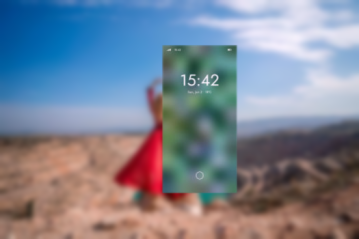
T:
15.42
